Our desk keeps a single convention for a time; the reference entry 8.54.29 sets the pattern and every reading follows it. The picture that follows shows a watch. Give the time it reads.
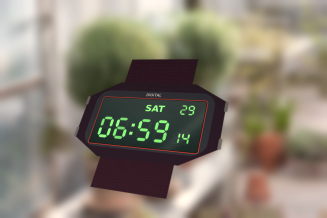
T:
6.59.14
